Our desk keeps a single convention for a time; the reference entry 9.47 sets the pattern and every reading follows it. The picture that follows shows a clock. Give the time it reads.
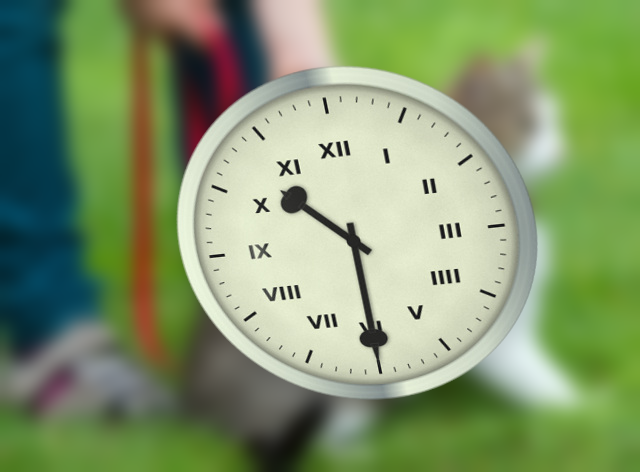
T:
10.30
